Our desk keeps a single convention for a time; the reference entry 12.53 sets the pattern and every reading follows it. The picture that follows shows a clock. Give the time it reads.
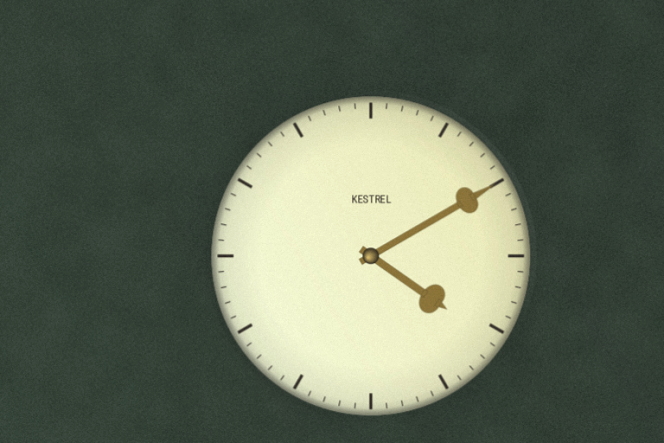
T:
4.10
